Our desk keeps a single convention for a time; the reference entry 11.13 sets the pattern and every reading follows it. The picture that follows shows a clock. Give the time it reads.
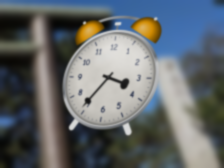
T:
3.36
